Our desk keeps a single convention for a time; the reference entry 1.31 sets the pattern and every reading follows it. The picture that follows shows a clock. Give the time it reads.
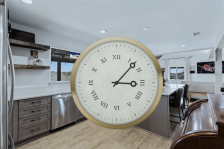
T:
3.07
